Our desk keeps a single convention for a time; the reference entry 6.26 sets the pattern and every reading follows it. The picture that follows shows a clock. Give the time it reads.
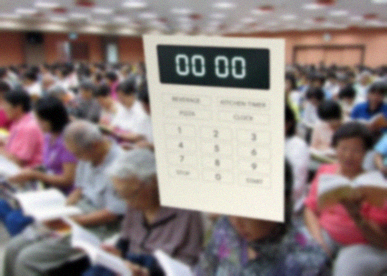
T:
0.00
